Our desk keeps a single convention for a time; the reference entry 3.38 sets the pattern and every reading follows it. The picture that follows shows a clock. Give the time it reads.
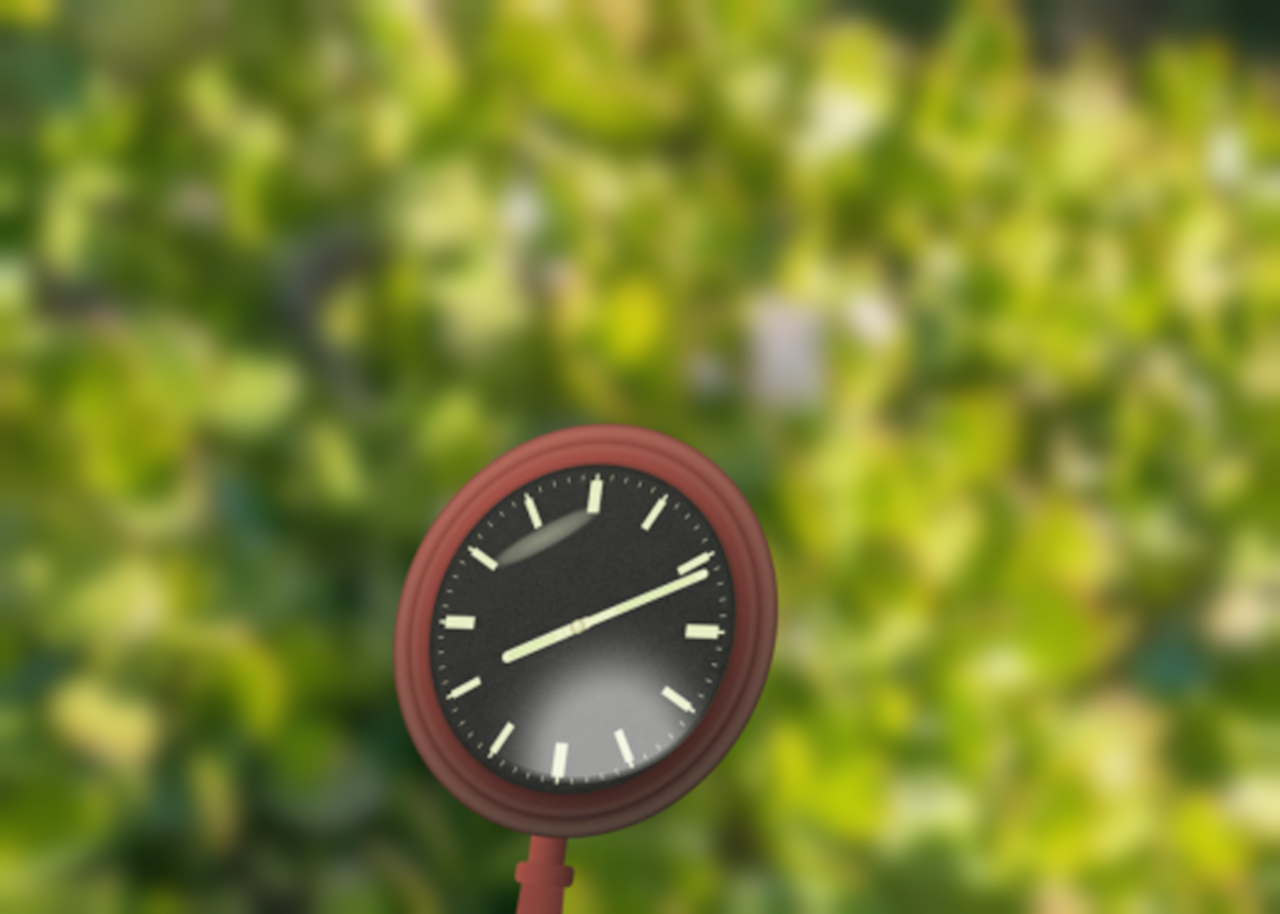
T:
8.11
